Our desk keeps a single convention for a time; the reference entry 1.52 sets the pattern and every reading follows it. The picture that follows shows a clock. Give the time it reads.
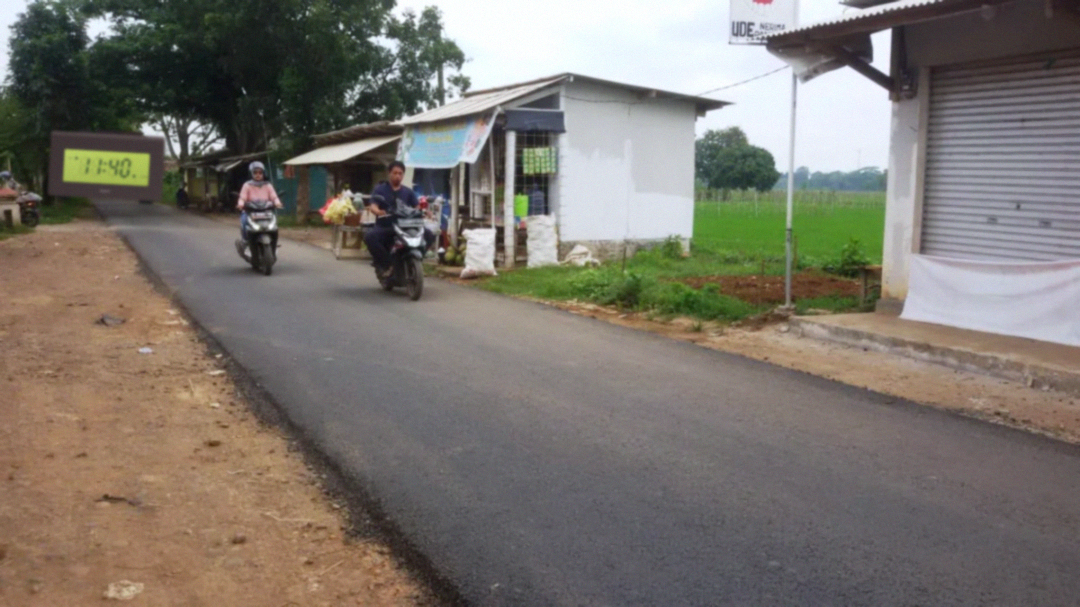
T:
11.40
